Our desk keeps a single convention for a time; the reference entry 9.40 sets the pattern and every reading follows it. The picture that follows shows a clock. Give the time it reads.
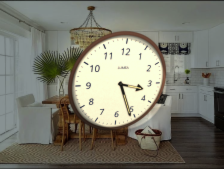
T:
3.26
